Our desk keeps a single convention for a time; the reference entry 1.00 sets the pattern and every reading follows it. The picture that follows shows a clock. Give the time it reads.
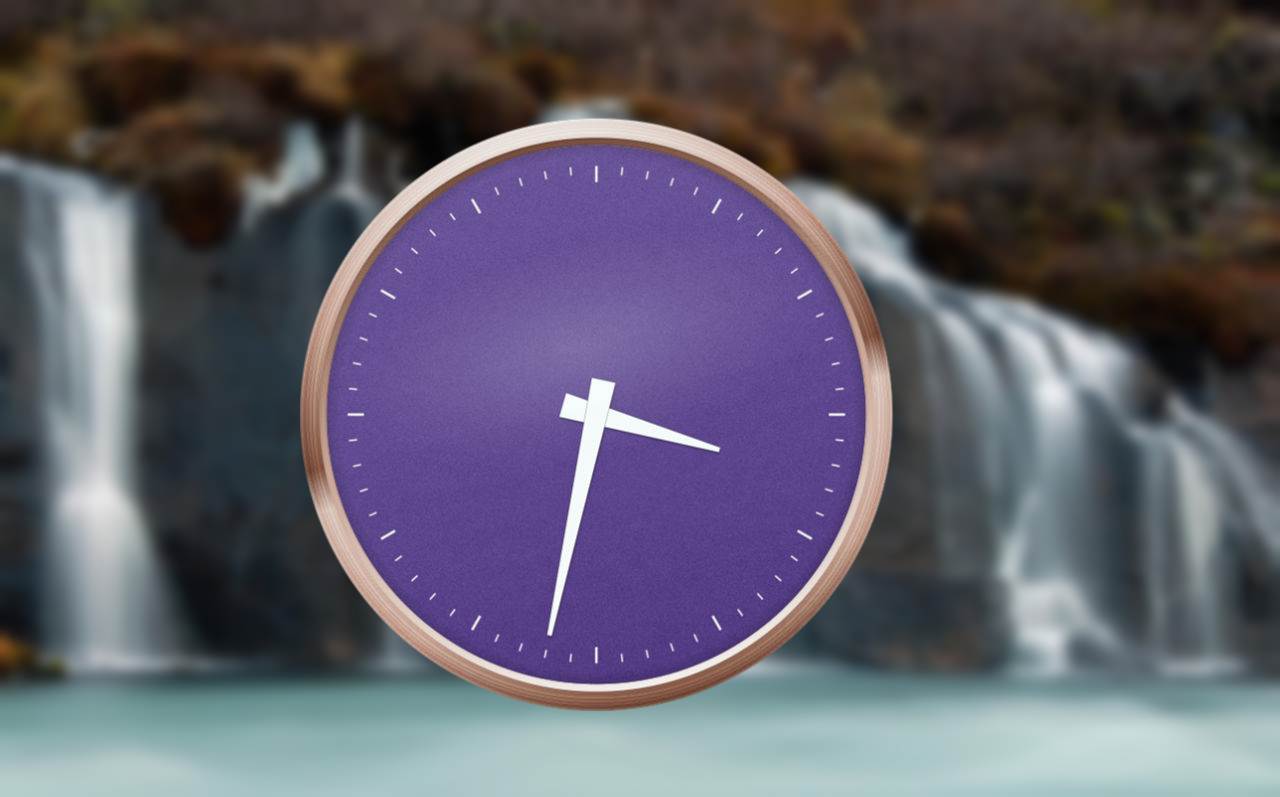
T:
3.32
